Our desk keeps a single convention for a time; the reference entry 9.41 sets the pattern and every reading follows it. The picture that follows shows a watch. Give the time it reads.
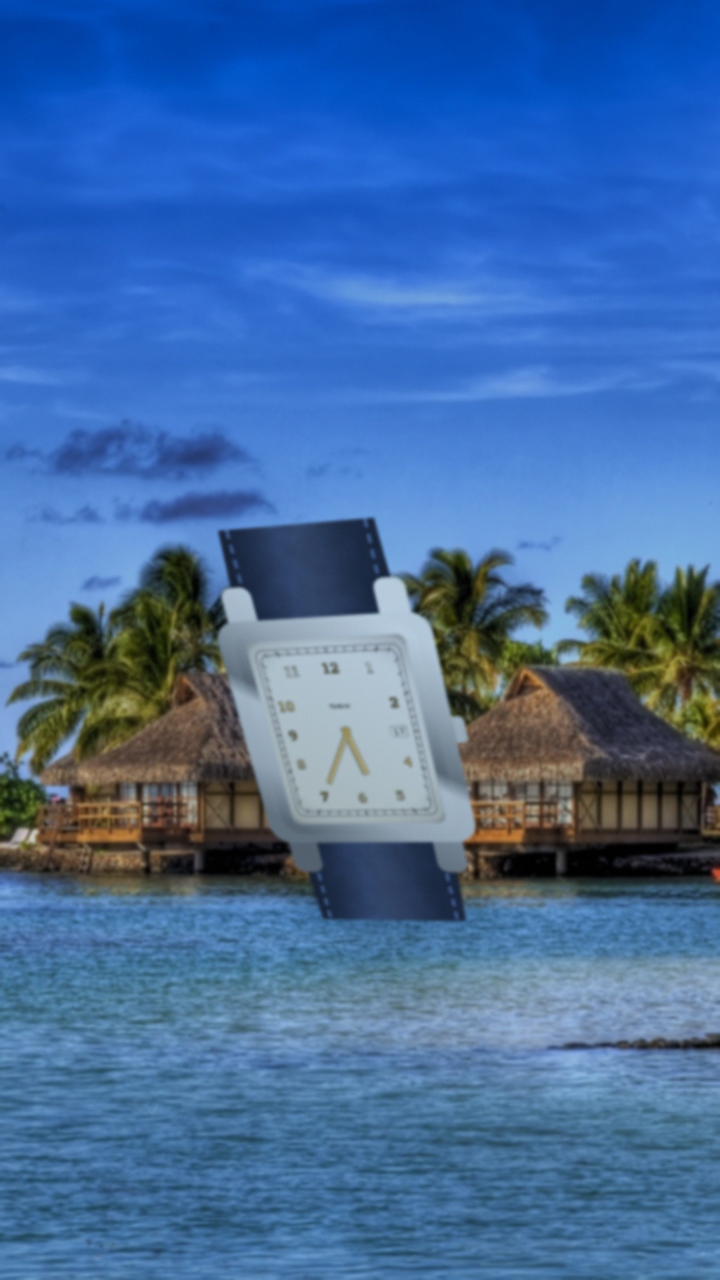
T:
5.35
